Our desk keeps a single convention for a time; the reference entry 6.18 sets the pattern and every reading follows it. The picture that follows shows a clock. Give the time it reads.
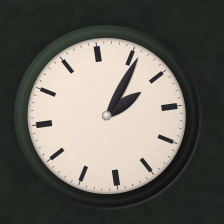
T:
2.06
